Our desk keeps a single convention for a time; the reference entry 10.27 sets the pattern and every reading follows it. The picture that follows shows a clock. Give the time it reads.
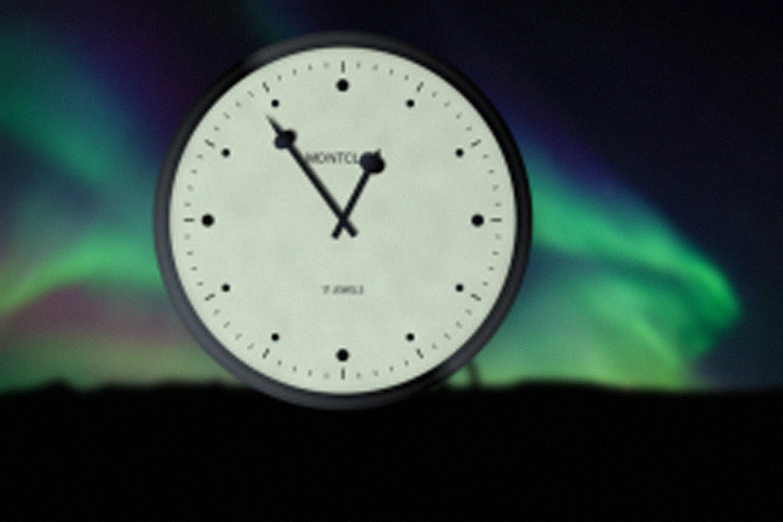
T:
12.54
